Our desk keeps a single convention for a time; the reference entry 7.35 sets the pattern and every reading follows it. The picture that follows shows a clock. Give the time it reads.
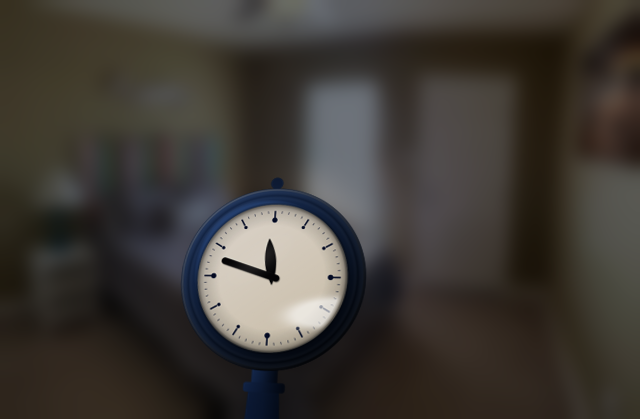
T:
11.48
